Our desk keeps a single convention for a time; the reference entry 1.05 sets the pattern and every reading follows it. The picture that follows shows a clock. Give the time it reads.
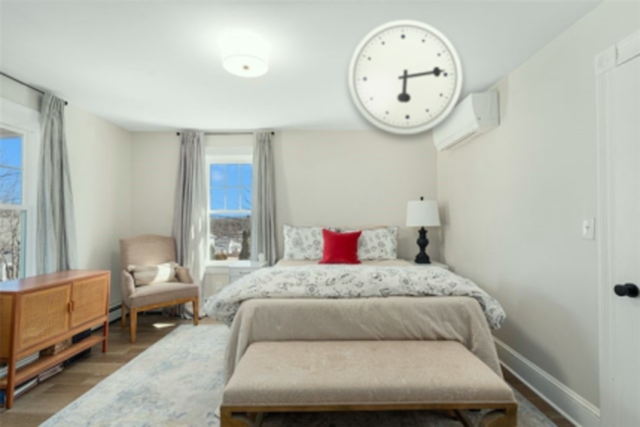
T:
6.14
